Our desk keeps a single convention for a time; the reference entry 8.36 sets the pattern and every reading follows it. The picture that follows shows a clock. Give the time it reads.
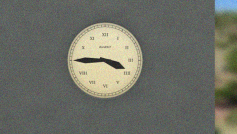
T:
3.45
